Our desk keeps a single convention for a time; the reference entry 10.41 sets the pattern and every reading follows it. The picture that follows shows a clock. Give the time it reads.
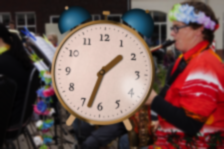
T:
1.33
